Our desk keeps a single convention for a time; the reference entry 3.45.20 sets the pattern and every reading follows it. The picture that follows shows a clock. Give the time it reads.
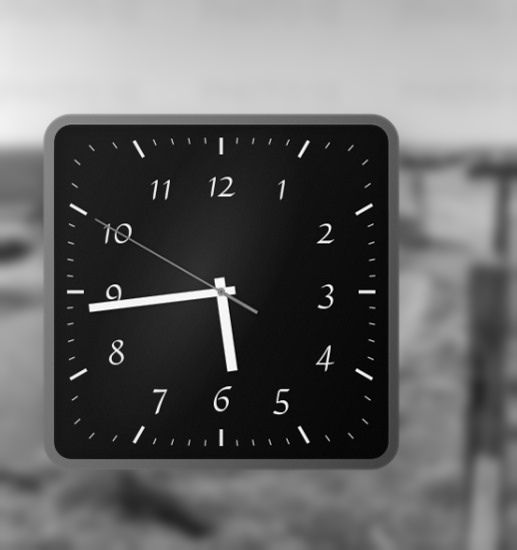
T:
5.43.50
